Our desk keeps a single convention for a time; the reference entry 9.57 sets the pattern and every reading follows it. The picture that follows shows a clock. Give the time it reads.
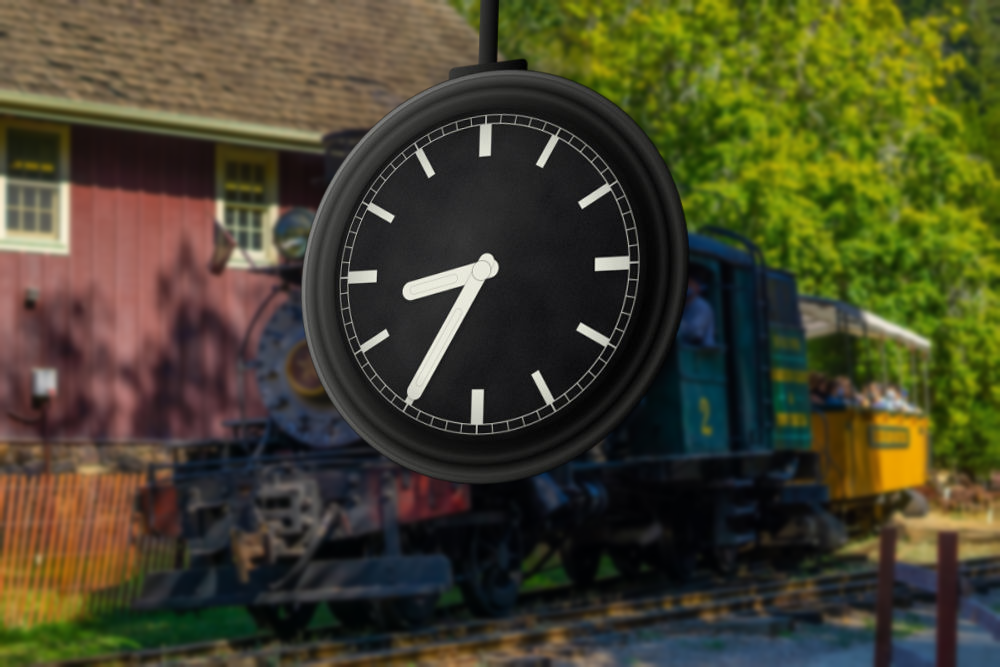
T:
8.35
